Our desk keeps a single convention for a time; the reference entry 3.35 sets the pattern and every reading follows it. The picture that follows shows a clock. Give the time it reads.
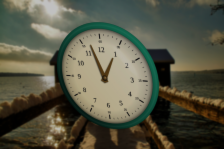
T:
12.57
